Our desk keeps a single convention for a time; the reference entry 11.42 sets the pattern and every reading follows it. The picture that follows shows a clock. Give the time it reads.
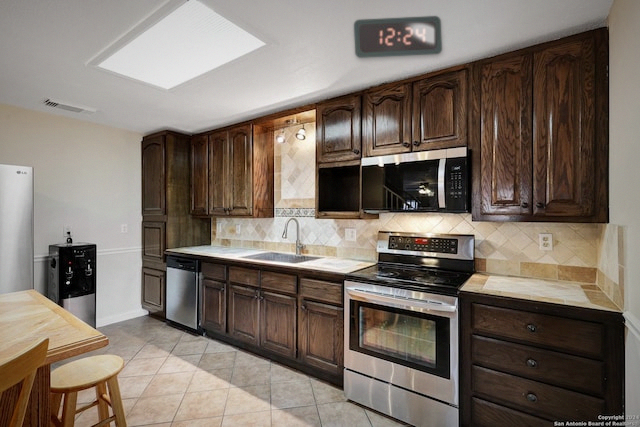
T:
12.24
